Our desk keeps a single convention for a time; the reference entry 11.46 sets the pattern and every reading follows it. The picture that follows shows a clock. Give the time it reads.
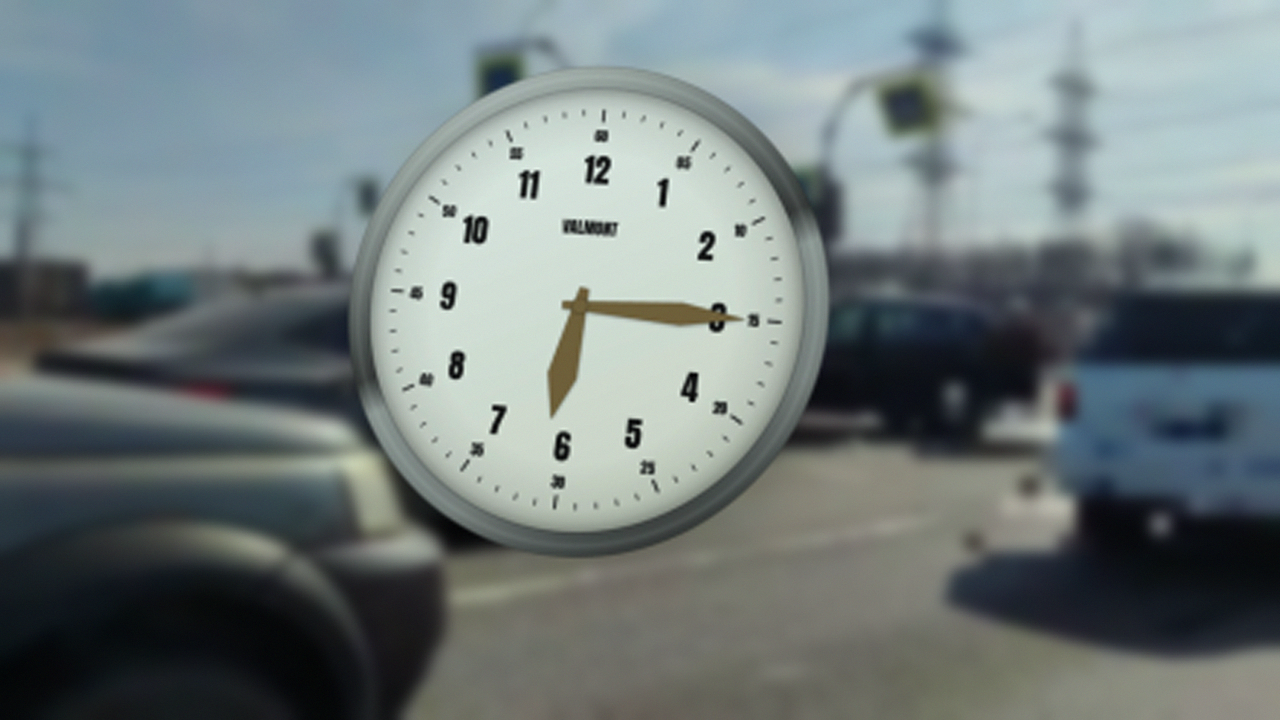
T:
6.15
